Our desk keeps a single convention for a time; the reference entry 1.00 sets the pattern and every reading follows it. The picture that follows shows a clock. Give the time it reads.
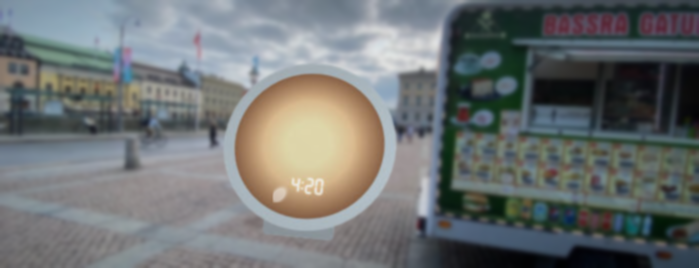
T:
4.20
